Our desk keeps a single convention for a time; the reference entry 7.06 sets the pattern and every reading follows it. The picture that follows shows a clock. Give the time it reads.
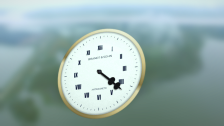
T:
4.22
